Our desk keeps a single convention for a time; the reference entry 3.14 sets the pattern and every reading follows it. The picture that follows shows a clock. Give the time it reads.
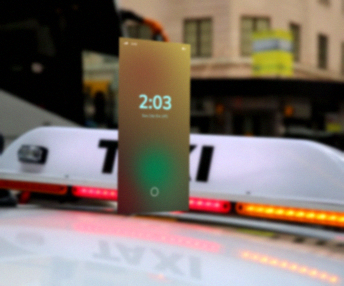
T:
2.03
